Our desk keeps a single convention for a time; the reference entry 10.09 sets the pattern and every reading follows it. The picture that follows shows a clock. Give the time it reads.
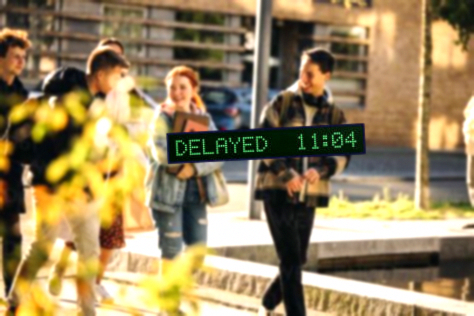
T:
11.04
